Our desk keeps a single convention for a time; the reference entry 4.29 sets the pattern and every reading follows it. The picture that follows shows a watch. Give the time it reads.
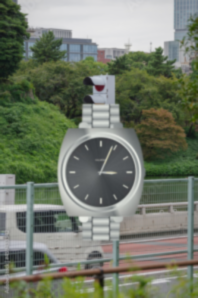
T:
3.04
